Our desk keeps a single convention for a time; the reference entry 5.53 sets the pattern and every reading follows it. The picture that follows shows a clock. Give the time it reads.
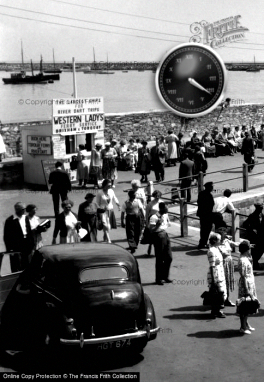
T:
4.21
